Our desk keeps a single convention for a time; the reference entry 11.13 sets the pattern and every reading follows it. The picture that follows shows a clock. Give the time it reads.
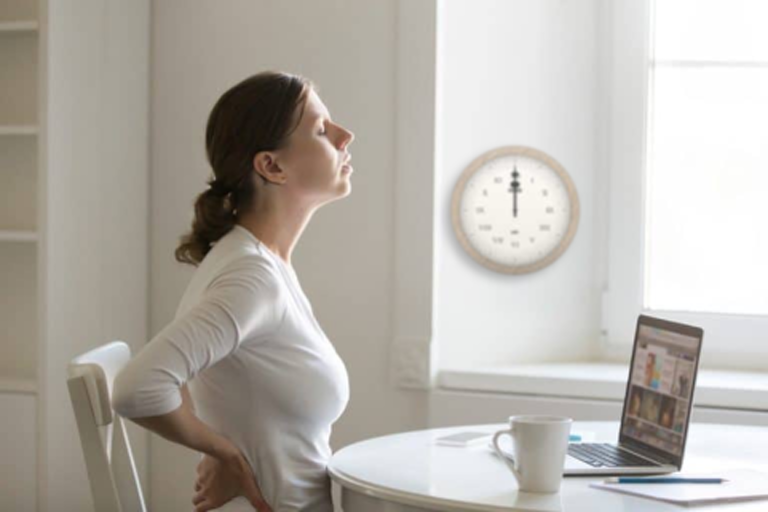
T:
12.00
